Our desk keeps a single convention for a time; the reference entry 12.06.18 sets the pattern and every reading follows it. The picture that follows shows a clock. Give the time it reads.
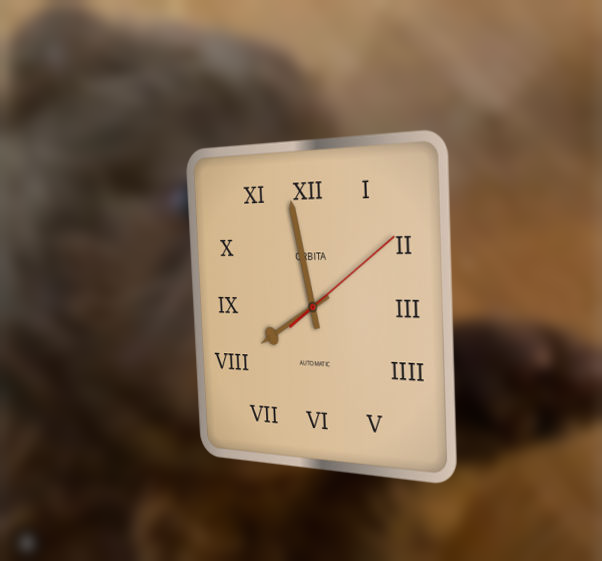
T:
7.58.09
